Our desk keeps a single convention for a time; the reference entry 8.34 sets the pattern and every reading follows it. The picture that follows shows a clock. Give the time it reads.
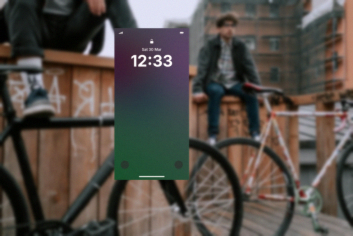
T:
12.33
